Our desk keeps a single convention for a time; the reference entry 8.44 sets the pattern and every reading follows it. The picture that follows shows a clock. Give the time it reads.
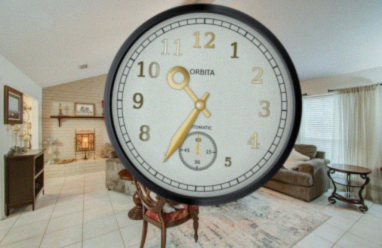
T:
10.35
